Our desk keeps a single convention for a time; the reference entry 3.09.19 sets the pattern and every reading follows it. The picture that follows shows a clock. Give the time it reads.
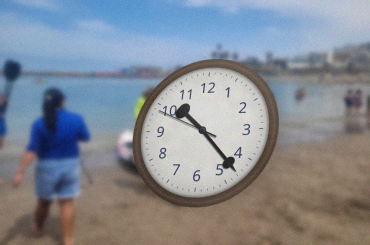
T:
10.22.49
